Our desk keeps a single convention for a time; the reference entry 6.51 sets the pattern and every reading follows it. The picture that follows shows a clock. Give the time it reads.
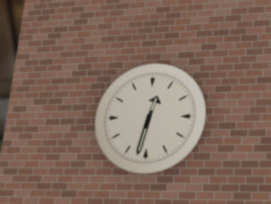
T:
12.32
